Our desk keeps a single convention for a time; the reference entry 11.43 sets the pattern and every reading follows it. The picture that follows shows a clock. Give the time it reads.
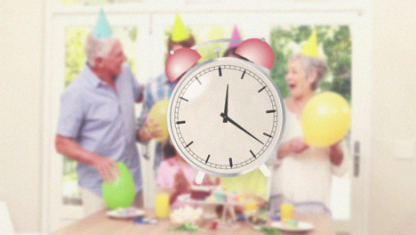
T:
12.22
